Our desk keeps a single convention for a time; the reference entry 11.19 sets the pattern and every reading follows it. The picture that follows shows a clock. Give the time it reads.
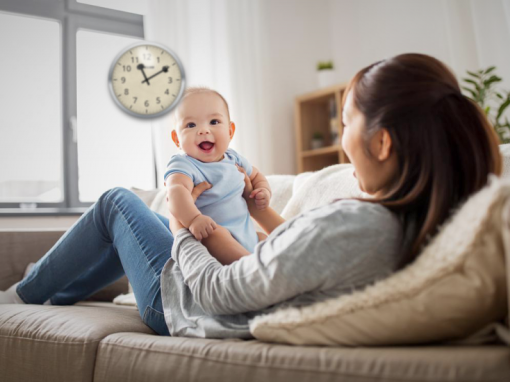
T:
11.10
